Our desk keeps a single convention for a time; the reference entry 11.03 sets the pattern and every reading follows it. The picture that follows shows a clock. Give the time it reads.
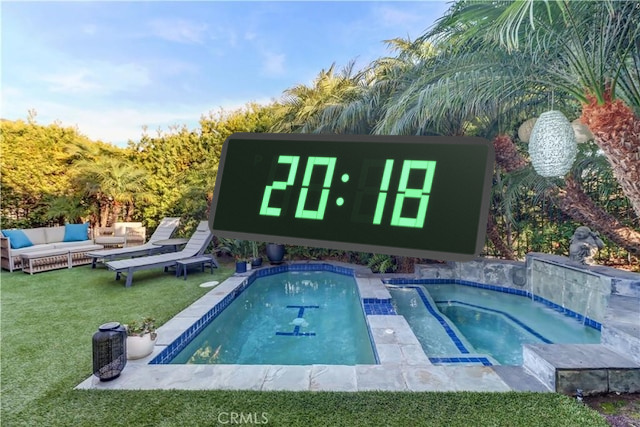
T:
20.18
